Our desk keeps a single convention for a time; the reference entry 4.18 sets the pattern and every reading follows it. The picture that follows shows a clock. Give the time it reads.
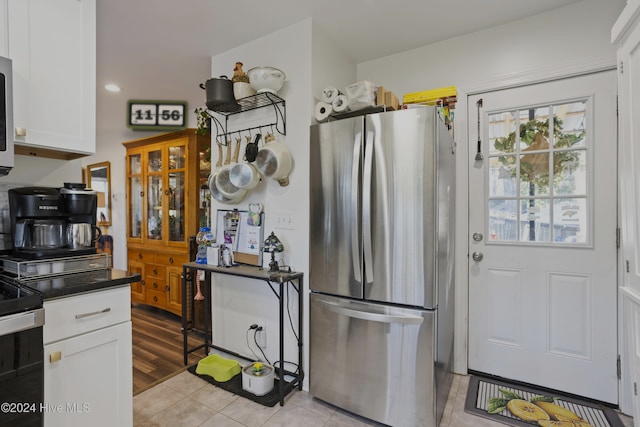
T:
11.56
